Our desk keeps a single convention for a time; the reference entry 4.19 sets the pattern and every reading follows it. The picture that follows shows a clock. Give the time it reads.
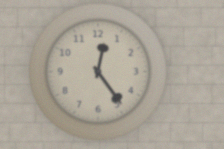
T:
12.24
